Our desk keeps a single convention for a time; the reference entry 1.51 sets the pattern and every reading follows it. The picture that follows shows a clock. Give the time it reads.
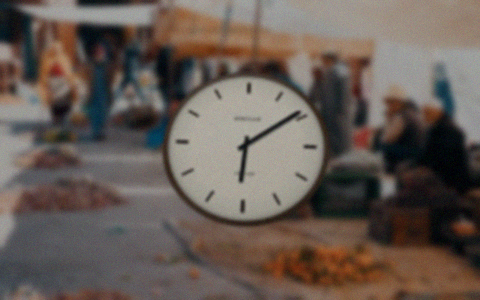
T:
6.09
